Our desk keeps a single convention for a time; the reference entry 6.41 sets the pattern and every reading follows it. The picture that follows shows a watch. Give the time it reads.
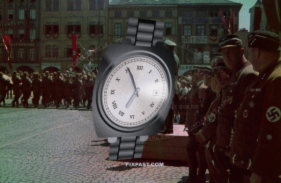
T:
6.55
